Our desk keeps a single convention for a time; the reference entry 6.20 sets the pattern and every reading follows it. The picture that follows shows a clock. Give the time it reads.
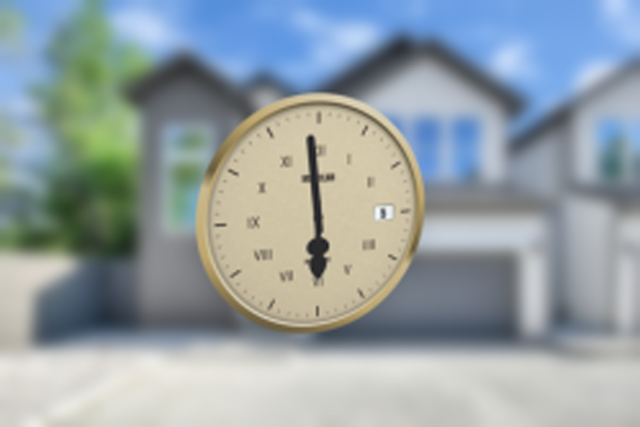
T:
5.59
